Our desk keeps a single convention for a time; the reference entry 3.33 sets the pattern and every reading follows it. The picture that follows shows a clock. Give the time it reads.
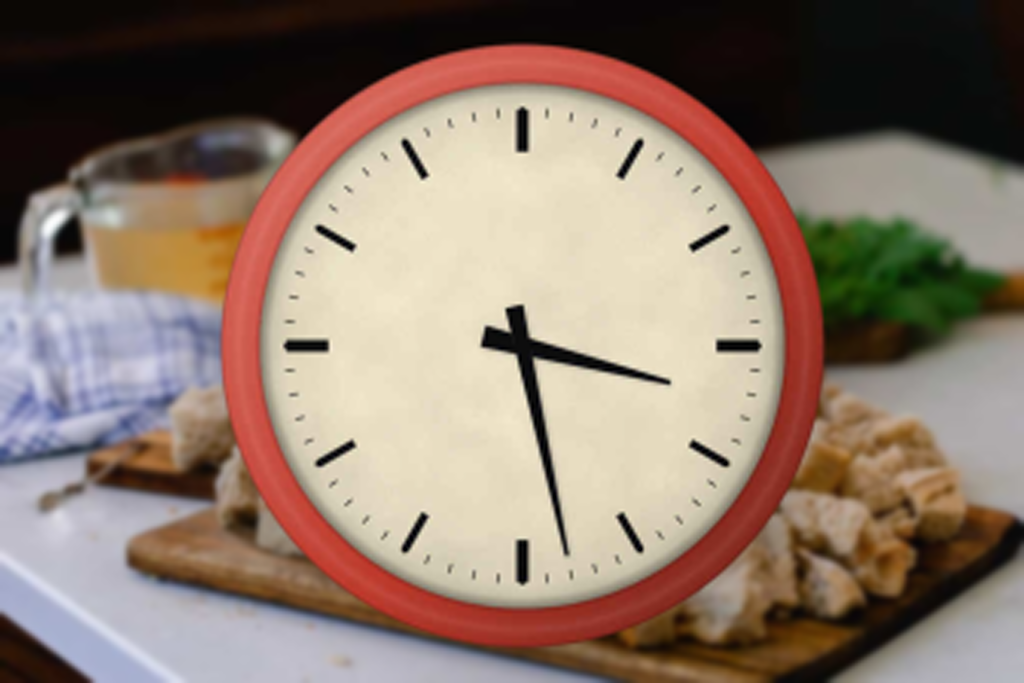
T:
3.28
